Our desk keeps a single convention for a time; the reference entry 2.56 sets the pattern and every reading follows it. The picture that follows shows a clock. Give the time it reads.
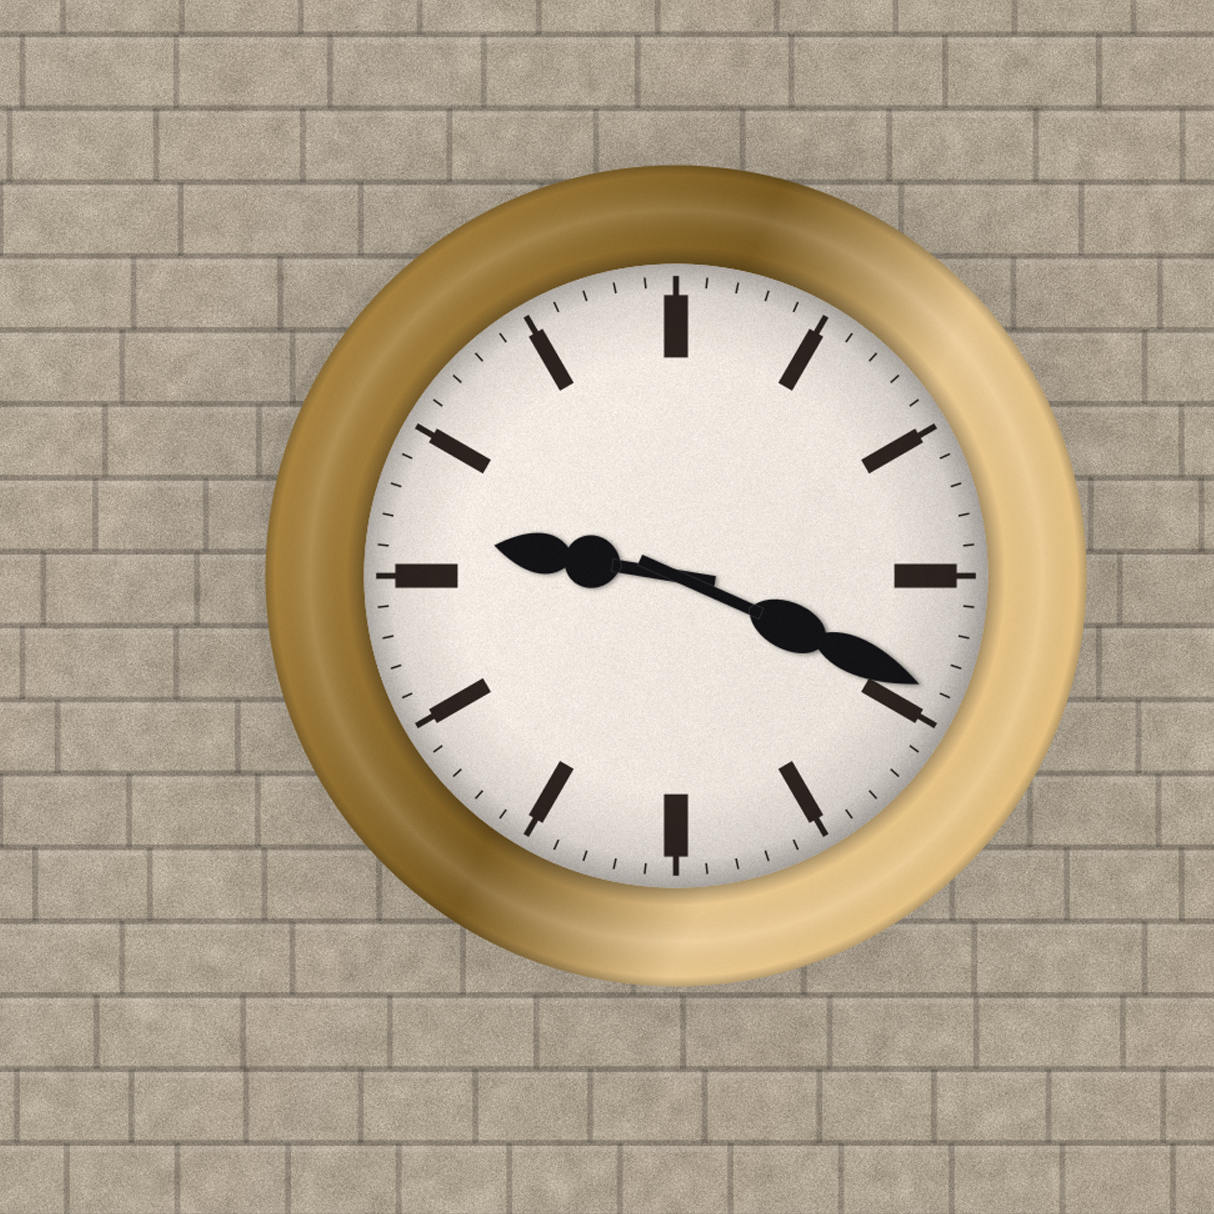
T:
9.19
